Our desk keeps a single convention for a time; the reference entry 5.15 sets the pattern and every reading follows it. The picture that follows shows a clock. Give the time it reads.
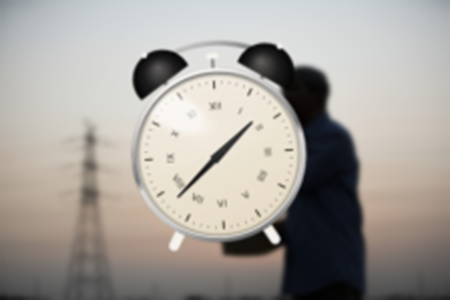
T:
1.38
